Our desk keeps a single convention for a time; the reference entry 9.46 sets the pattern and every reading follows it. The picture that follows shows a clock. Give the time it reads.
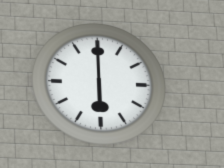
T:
6.00
